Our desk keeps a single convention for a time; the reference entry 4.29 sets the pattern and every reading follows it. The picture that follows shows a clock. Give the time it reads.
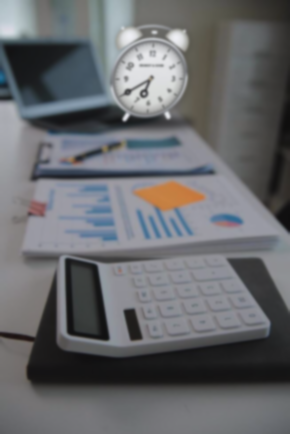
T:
6.40
